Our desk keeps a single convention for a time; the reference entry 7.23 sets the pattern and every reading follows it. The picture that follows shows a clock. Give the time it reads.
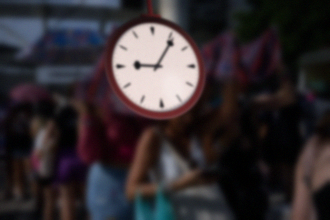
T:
9.06
